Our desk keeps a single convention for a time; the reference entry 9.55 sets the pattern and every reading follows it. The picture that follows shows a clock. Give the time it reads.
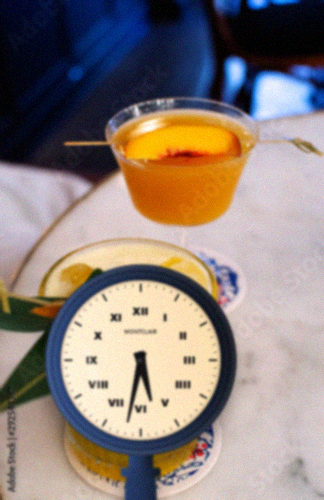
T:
5.32
